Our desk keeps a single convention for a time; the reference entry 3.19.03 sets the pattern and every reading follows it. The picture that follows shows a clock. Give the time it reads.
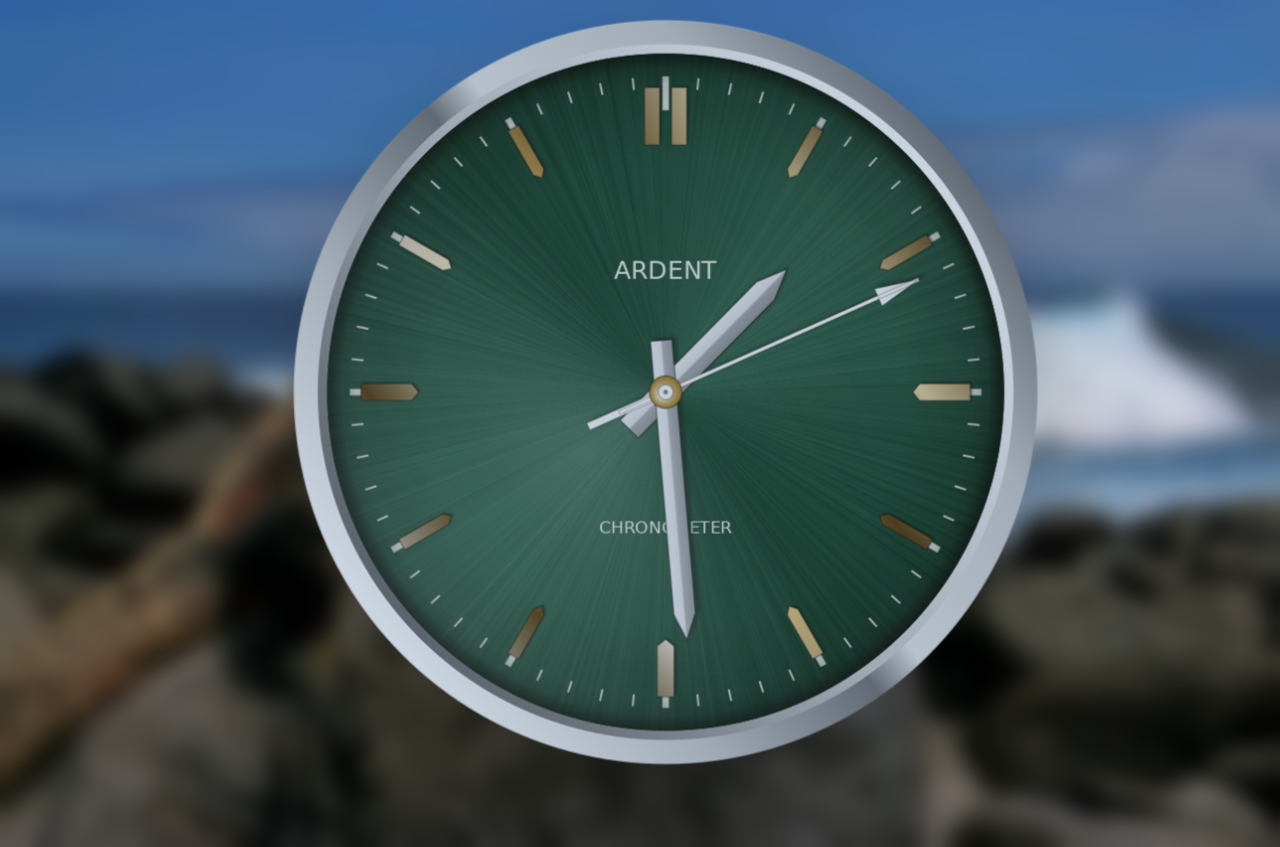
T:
1.29.11
